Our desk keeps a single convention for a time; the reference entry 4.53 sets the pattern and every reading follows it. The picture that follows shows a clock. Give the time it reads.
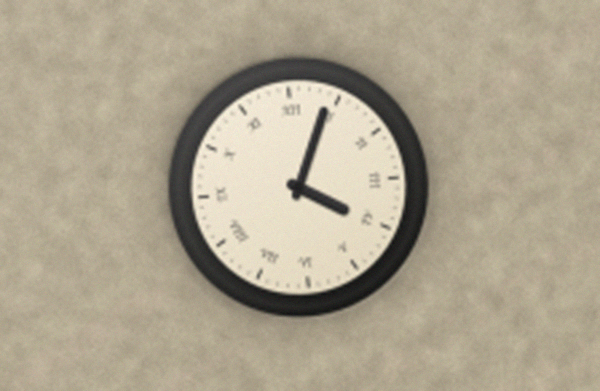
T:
4.04
